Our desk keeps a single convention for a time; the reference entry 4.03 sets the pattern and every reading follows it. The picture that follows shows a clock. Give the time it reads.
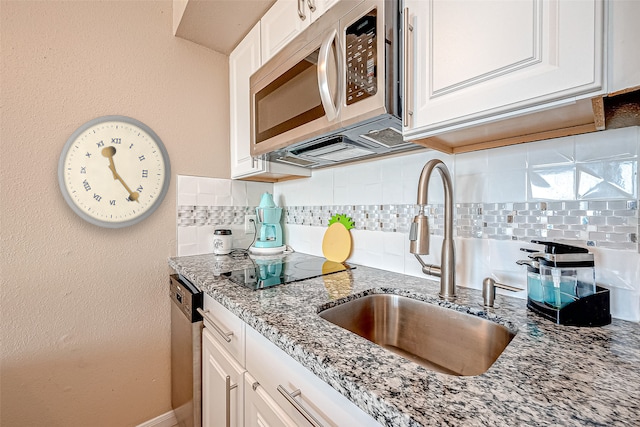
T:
11.23
